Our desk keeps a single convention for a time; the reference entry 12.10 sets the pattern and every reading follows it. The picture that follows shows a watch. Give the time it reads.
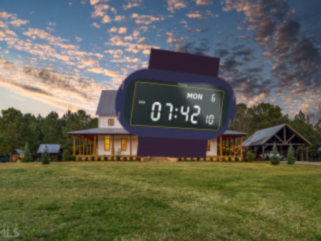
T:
7.42
